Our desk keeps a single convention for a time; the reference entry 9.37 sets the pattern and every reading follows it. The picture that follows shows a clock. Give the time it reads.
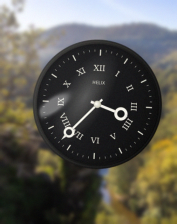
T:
3.37
